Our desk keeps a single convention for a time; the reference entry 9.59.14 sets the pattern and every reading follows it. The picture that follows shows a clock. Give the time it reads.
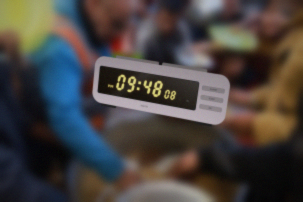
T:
9.48.08
